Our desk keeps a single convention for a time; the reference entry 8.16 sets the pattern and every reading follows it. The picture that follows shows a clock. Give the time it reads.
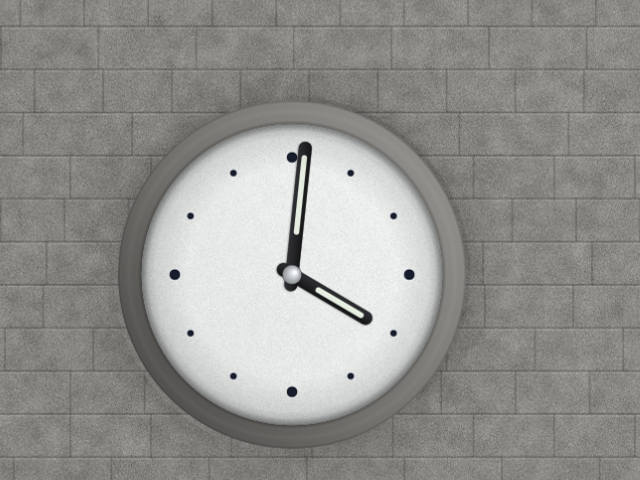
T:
4.01
